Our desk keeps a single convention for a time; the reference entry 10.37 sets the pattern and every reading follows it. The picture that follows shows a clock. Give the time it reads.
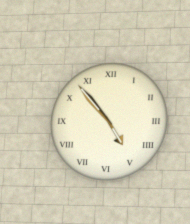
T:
4.53
